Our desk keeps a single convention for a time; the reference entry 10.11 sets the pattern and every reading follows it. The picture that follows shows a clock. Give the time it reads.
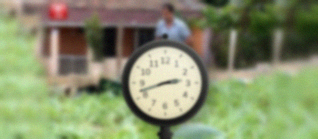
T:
2.42
